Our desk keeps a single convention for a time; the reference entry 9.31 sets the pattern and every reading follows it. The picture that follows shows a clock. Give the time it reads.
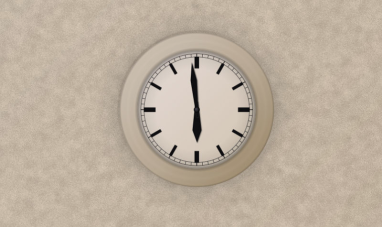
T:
5.59
